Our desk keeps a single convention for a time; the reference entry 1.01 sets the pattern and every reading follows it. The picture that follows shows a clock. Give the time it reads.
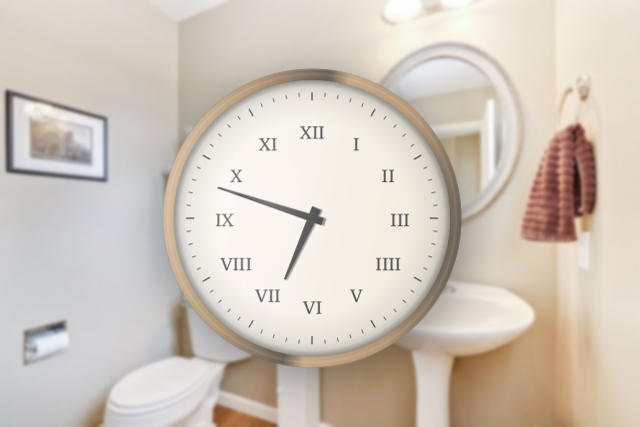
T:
6.48
